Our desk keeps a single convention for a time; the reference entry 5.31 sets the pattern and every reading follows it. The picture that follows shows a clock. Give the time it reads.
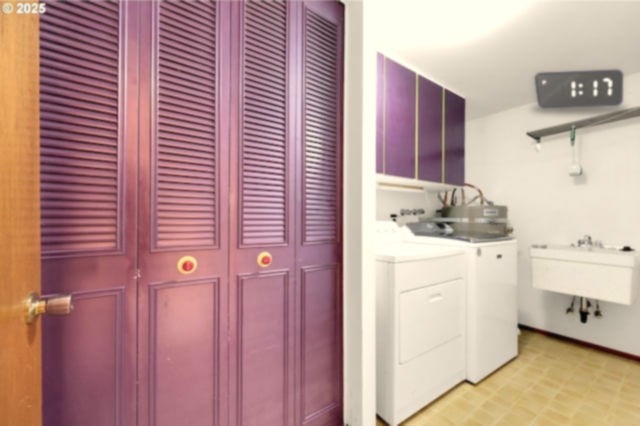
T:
1.17
